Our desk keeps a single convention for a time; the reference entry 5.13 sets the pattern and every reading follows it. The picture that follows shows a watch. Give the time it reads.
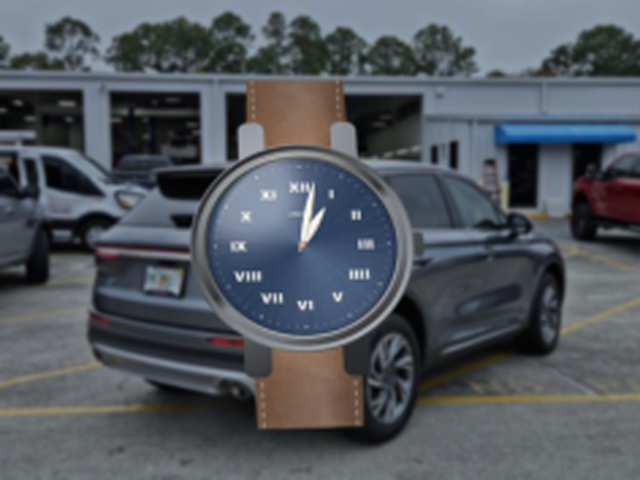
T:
1.02
